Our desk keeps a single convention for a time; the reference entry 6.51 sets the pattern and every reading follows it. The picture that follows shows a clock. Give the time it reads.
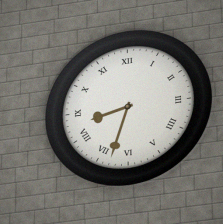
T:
8.33
